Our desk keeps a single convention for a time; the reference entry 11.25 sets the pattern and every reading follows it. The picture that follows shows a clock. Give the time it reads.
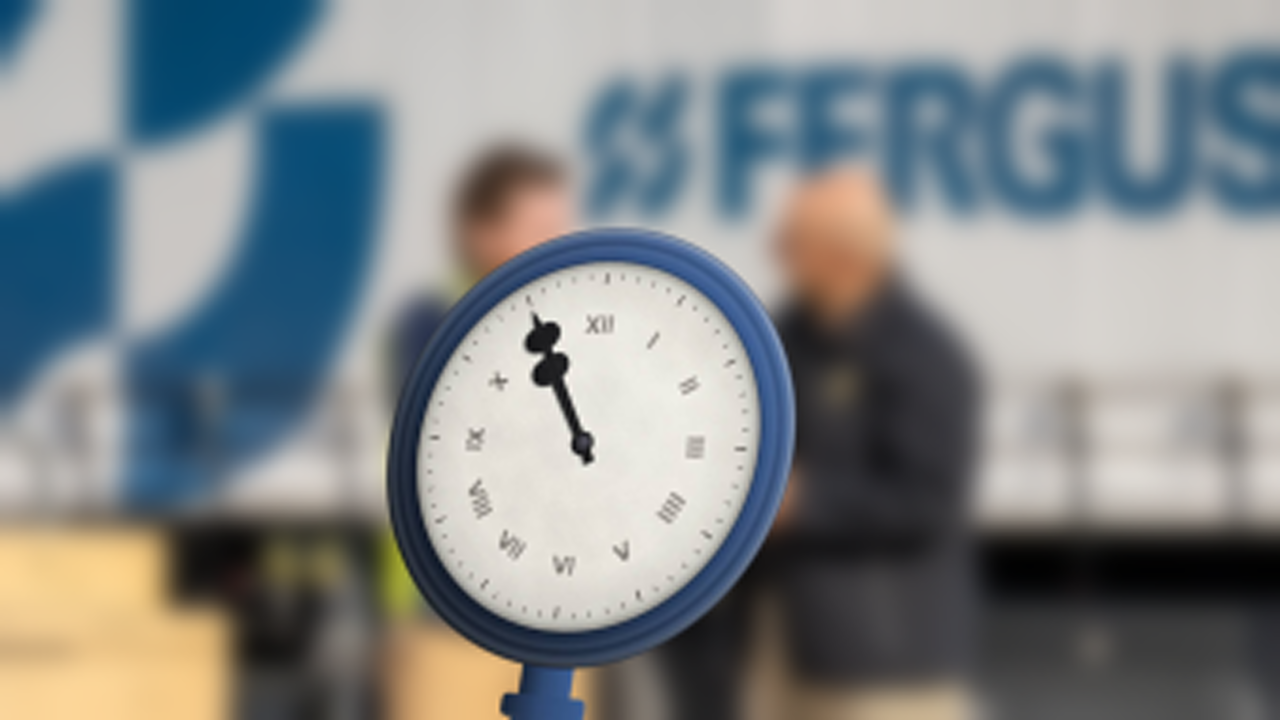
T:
10.55
